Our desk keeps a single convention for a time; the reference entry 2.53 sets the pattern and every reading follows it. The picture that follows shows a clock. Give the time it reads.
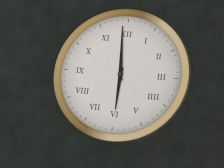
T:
5.59
